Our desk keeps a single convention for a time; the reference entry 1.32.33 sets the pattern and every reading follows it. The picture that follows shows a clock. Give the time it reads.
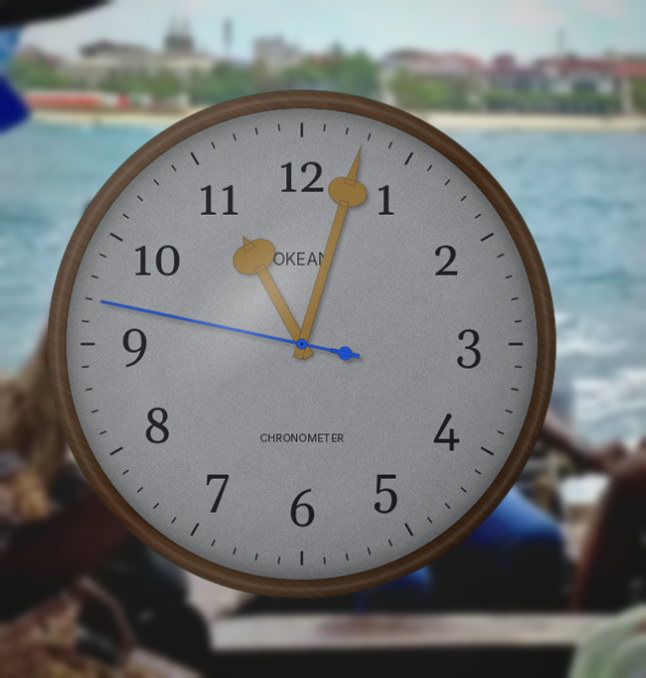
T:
11.02.47
